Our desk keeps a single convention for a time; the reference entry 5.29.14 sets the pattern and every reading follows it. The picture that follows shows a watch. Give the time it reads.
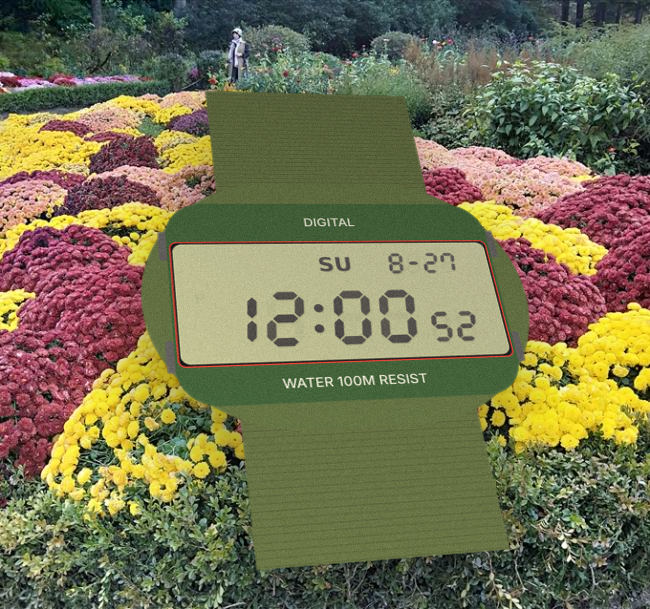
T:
12.00.52
